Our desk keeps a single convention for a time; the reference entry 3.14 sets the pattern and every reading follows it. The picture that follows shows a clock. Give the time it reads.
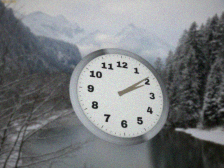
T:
2.09
